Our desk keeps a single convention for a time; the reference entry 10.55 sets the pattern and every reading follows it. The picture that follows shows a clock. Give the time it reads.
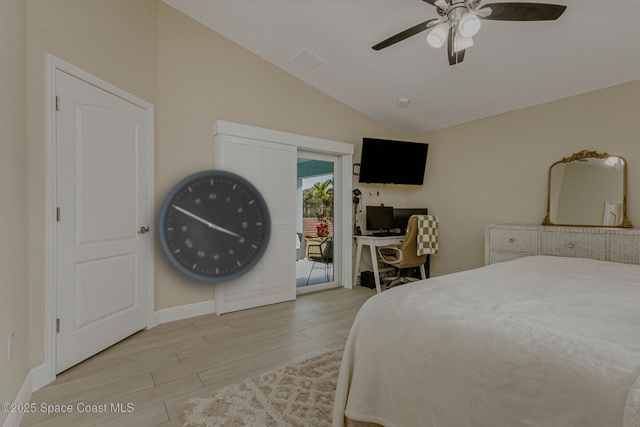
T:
3.50
